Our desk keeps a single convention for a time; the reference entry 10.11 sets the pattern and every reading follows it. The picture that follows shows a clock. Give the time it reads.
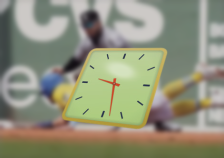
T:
9.28
